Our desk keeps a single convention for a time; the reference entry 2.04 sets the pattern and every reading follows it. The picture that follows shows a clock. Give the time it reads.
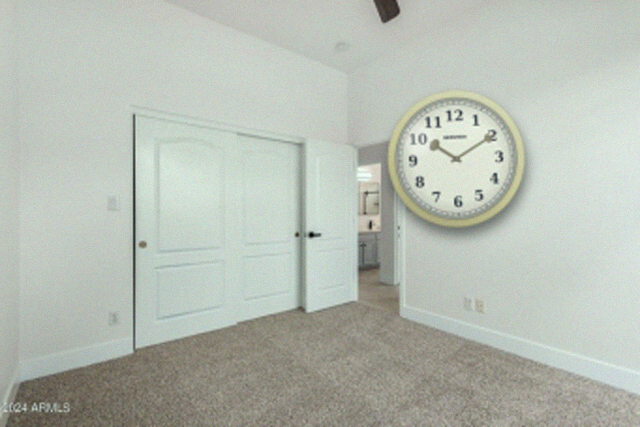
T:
10.10
